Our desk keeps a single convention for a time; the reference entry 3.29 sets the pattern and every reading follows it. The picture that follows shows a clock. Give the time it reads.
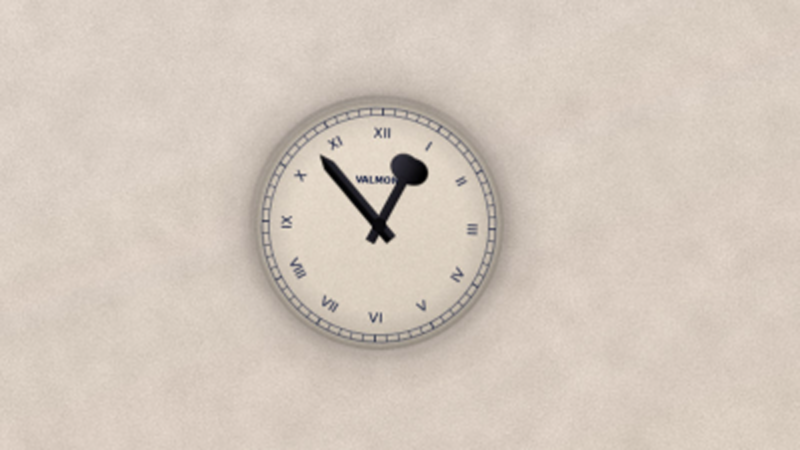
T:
12.53
